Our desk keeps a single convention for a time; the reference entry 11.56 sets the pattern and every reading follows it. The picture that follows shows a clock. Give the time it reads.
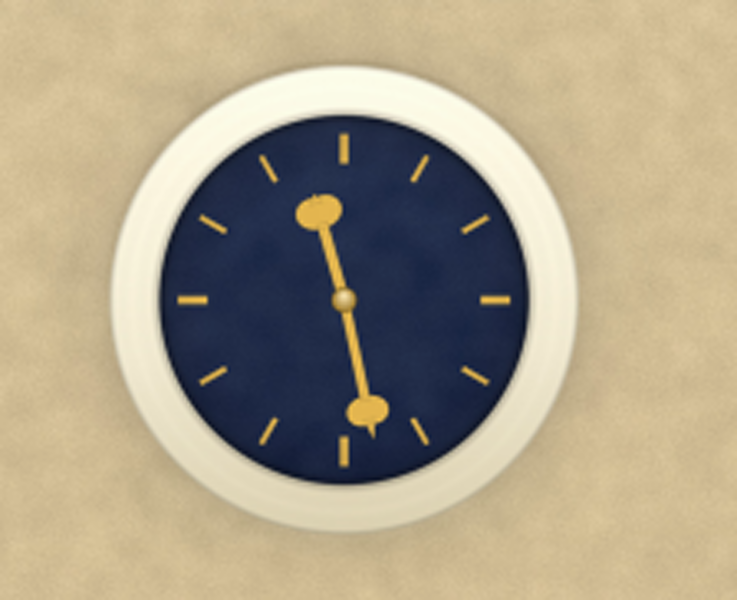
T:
11.28
